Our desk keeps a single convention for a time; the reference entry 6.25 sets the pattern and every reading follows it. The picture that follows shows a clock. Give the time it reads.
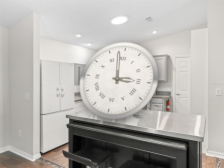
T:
2.58
